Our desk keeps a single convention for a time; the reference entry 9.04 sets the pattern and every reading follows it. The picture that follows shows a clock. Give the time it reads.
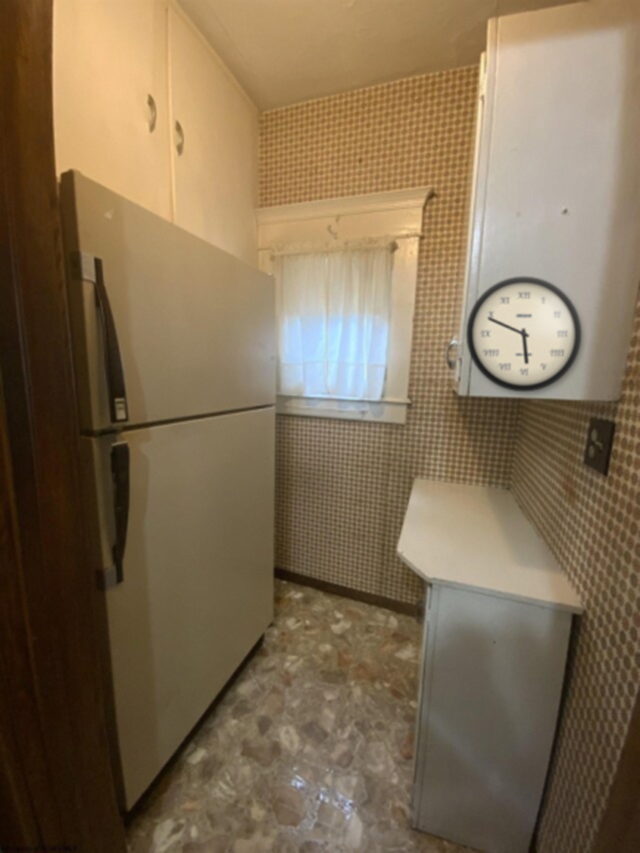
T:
5.49
